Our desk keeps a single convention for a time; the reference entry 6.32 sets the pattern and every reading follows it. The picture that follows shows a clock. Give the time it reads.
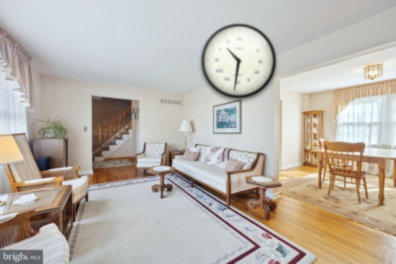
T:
10.31
